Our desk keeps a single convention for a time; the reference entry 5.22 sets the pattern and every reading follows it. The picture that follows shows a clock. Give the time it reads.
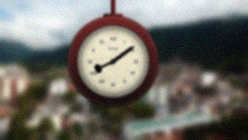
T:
8.09
